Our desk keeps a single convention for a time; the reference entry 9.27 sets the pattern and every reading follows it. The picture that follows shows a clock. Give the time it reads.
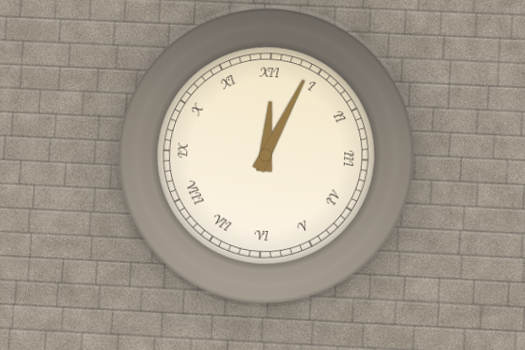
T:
12.04
